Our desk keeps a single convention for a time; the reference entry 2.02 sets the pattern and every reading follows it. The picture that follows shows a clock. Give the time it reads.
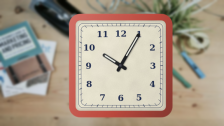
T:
10.05
